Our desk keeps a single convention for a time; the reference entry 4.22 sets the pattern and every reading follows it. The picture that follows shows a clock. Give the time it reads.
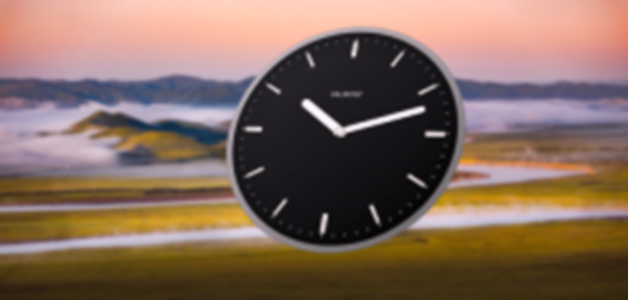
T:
10.12
